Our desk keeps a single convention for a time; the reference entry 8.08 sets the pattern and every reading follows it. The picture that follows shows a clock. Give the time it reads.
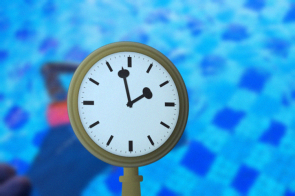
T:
1.58
